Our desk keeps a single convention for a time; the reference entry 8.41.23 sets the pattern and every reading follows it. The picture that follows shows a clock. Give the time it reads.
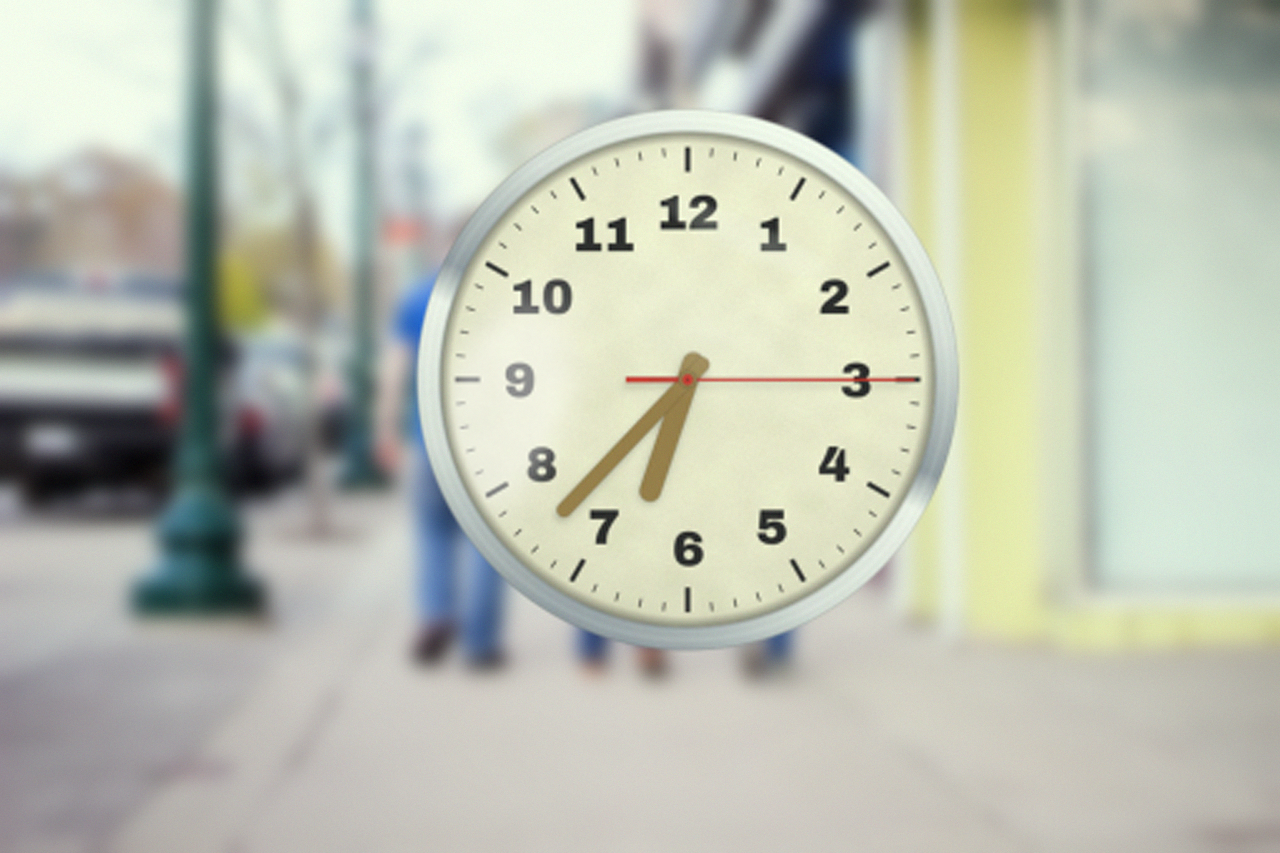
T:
6.37.15
